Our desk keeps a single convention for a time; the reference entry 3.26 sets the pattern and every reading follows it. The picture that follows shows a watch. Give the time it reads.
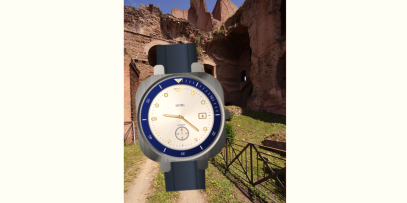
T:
9.22
